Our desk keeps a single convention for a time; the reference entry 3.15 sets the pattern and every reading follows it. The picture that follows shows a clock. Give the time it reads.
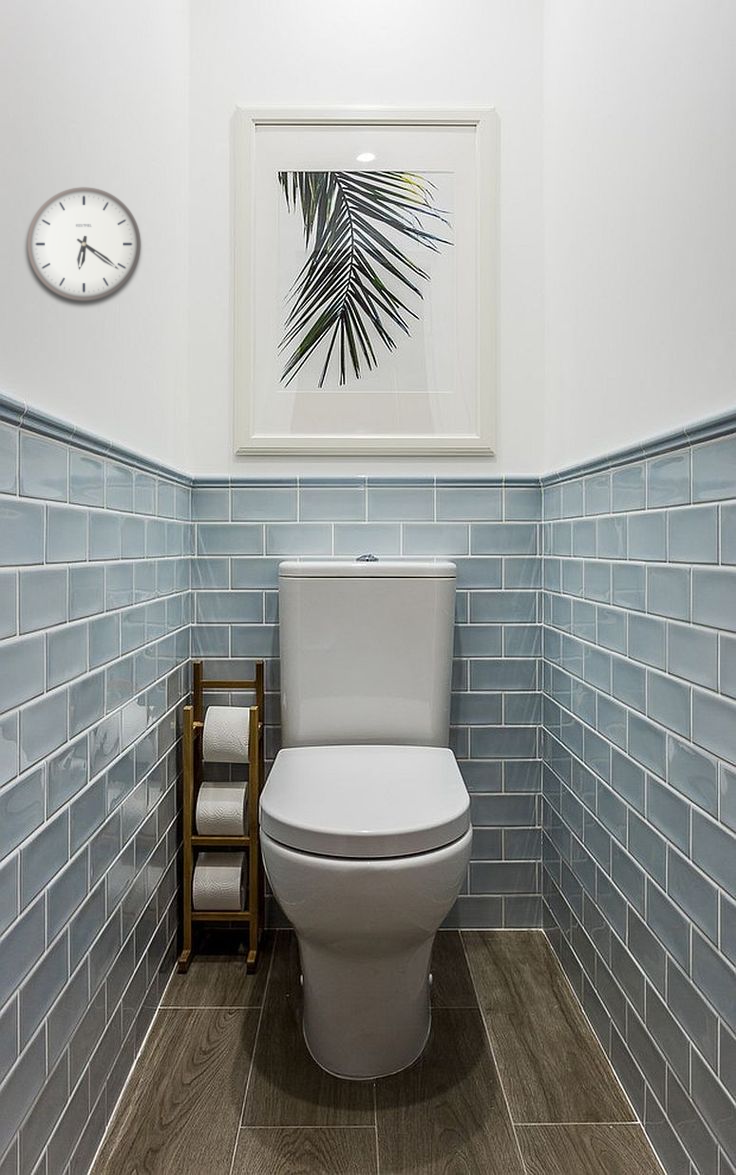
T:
6.21
